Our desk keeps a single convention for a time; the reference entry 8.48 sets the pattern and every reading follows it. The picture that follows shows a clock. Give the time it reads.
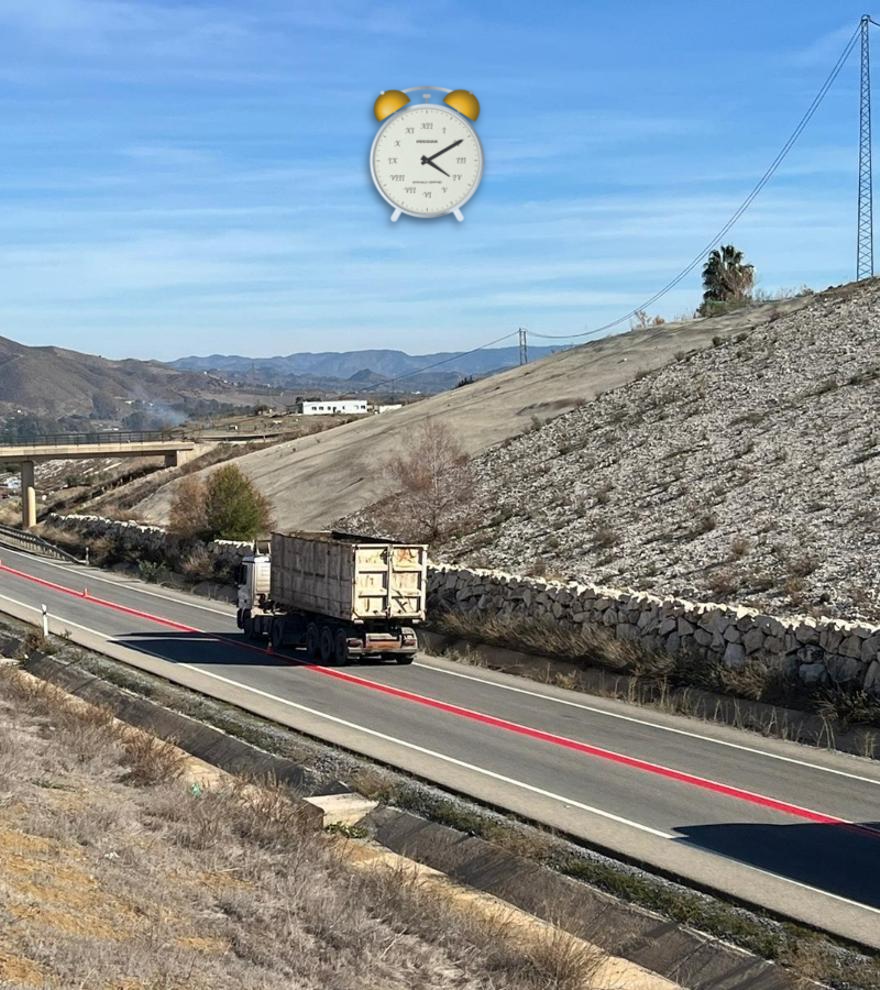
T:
4.10
